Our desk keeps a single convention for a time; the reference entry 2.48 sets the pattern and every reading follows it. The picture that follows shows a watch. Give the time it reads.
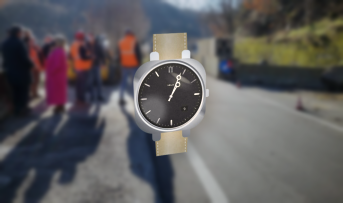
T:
1.04
